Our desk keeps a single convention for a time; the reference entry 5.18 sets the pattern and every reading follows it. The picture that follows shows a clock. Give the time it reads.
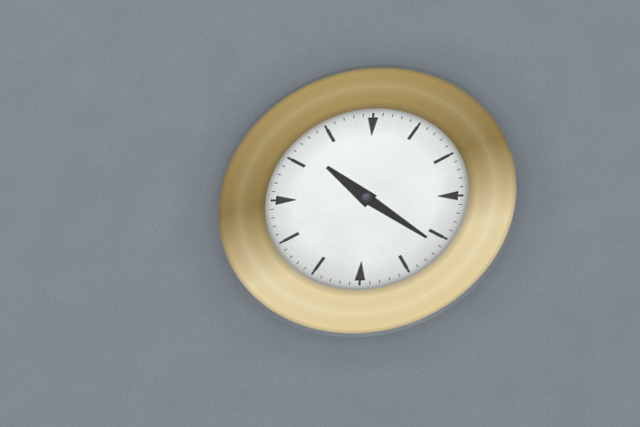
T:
10.21
